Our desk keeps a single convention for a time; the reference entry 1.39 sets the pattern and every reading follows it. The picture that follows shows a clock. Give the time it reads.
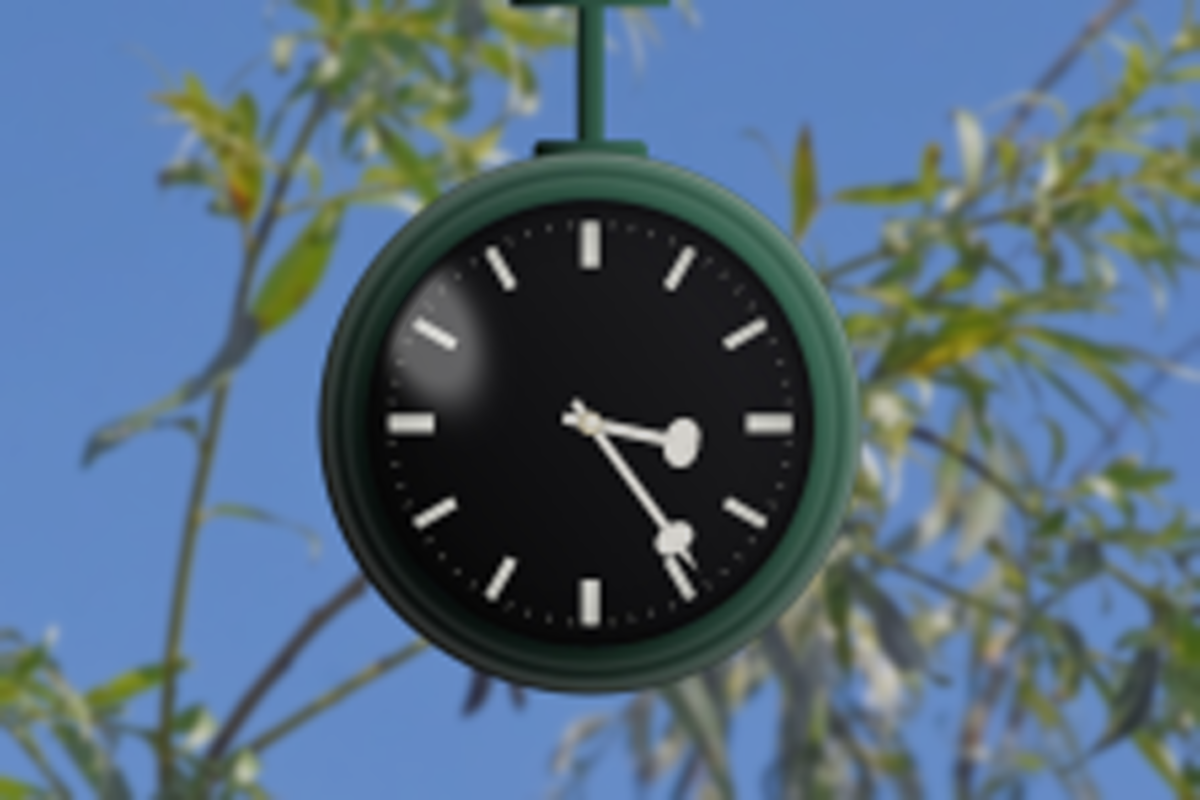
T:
3.24
